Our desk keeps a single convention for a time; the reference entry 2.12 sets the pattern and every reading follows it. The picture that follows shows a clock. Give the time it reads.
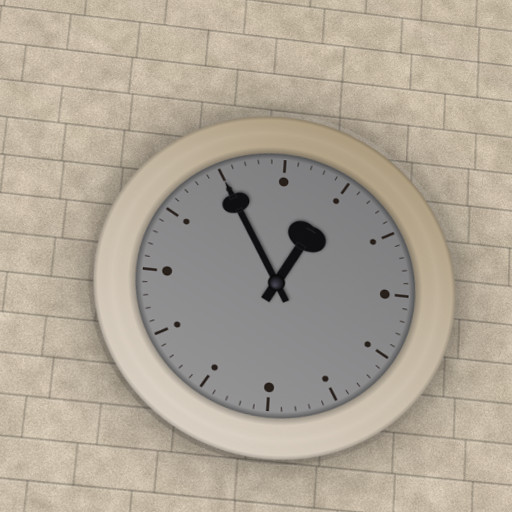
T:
12.55
